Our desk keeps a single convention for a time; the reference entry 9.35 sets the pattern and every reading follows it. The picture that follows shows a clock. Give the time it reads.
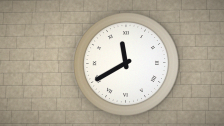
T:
11.40
